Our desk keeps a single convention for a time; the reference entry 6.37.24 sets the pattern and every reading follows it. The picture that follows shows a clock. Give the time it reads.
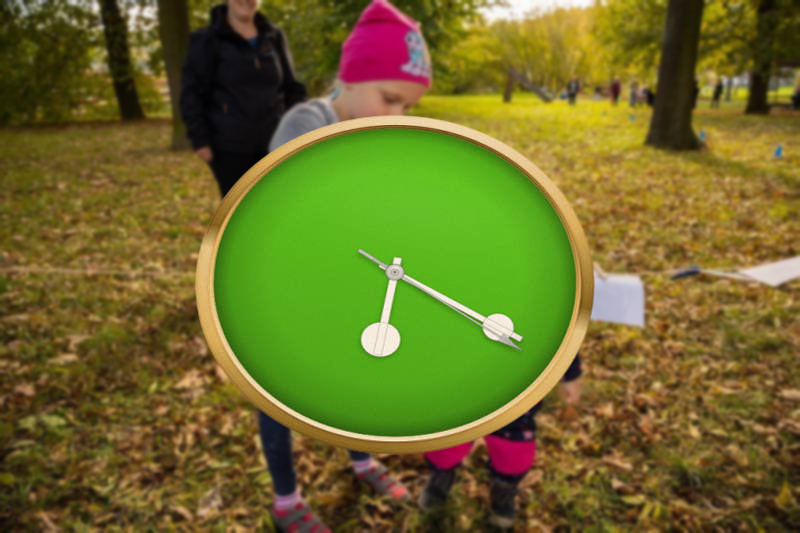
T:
6.20.21
